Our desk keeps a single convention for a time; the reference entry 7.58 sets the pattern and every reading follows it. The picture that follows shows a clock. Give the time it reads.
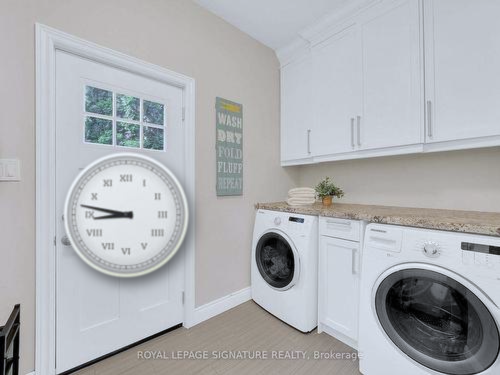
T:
8.47
